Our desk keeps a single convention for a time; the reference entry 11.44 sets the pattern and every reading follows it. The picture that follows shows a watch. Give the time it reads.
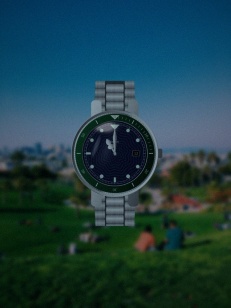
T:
11.00
